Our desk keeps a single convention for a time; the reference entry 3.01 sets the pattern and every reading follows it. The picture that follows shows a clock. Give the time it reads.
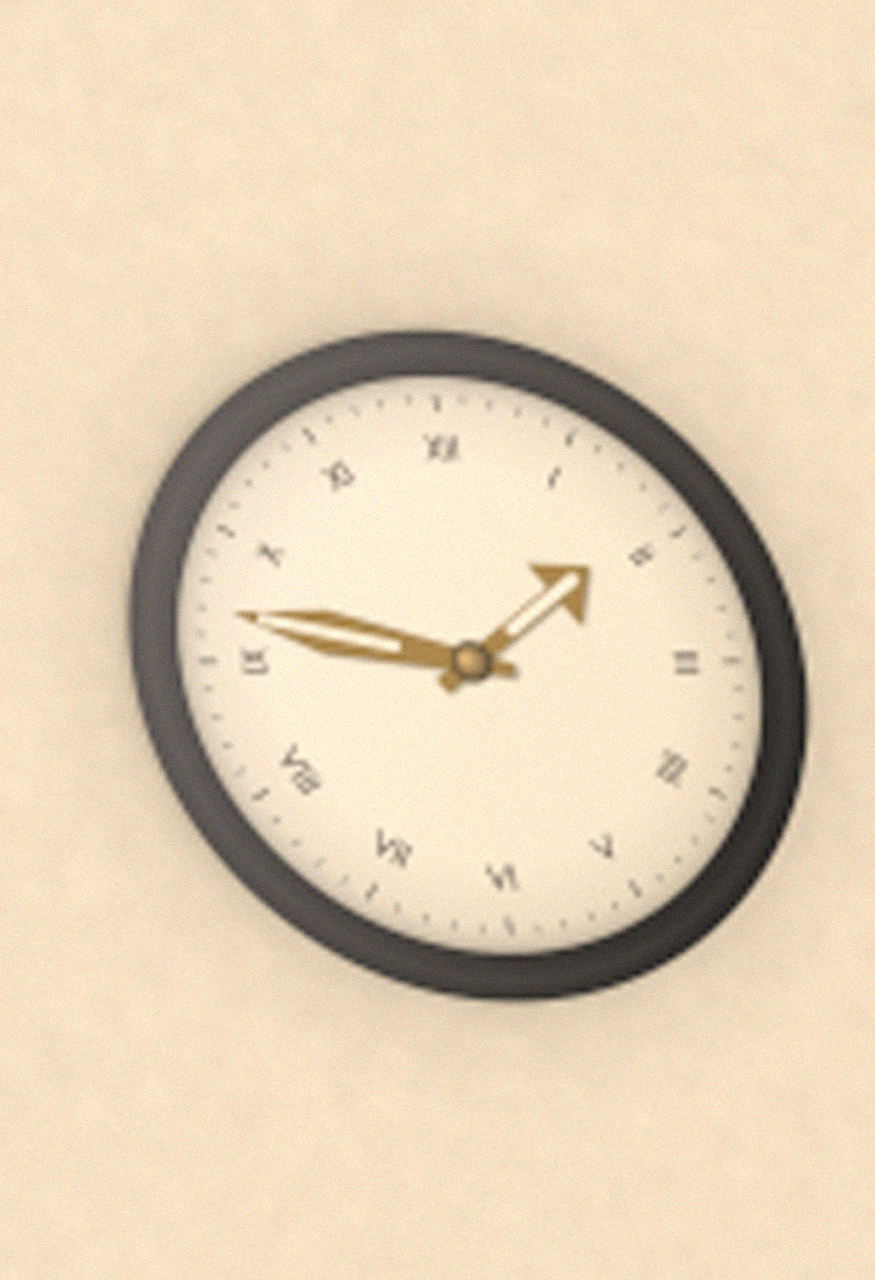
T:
1.47
